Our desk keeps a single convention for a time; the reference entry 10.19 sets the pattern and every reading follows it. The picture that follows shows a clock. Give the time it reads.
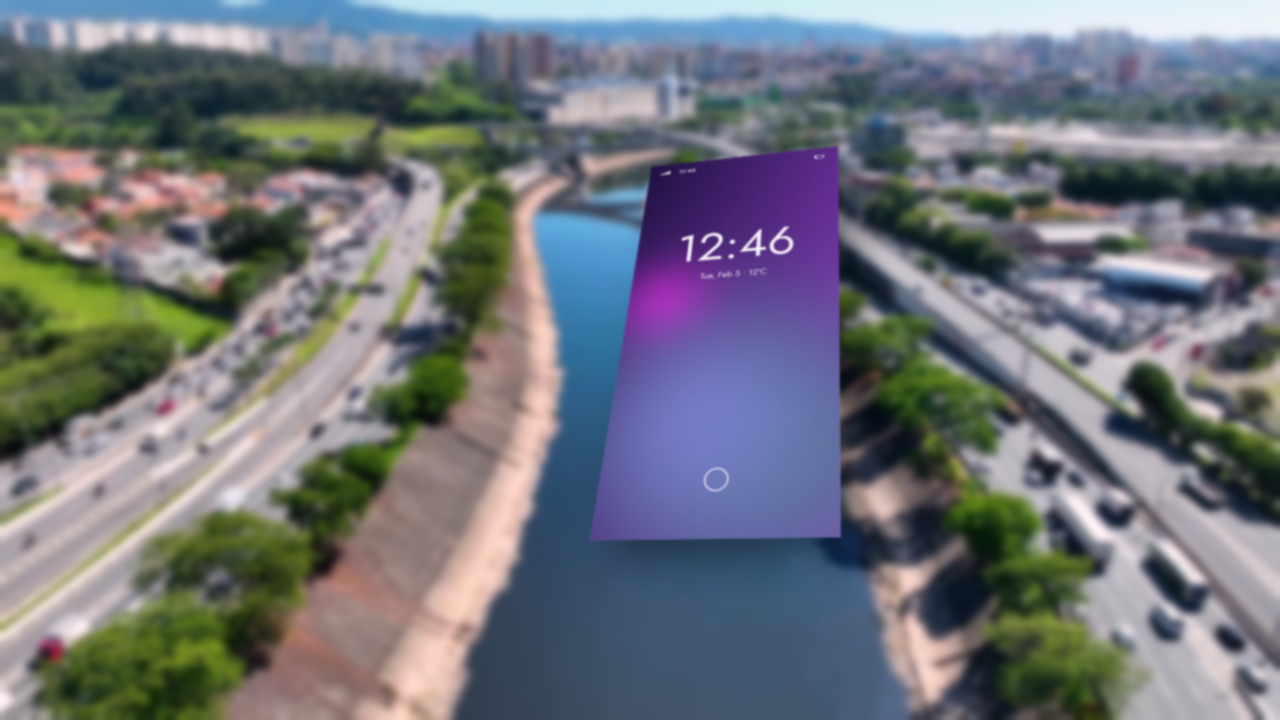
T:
12.46
